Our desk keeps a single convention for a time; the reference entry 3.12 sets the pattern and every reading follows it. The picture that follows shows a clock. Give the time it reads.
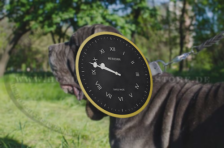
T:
9.48
